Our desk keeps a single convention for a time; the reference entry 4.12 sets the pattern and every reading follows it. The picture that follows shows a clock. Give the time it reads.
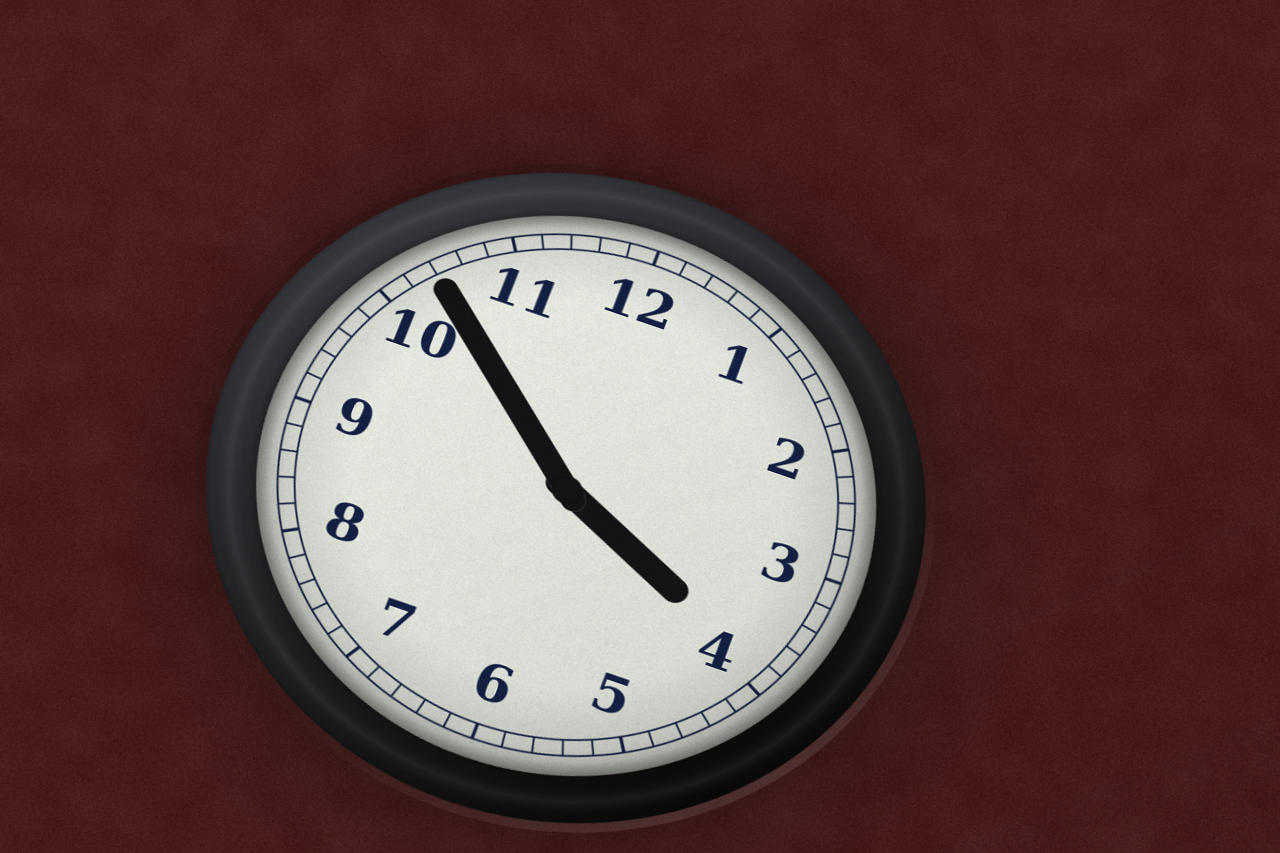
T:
3.52
